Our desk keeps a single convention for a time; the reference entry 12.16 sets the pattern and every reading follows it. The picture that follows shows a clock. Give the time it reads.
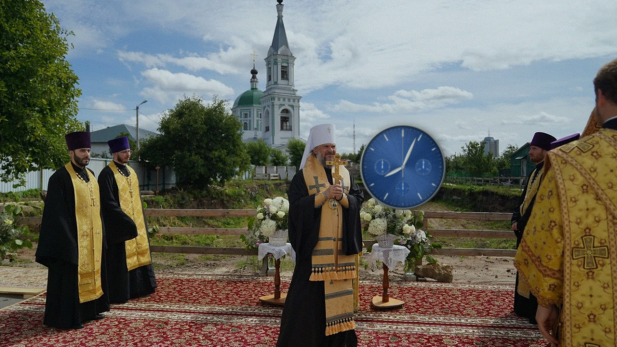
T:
8.04
